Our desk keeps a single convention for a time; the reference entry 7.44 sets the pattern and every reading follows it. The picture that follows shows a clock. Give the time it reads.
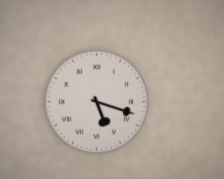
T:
5.18
